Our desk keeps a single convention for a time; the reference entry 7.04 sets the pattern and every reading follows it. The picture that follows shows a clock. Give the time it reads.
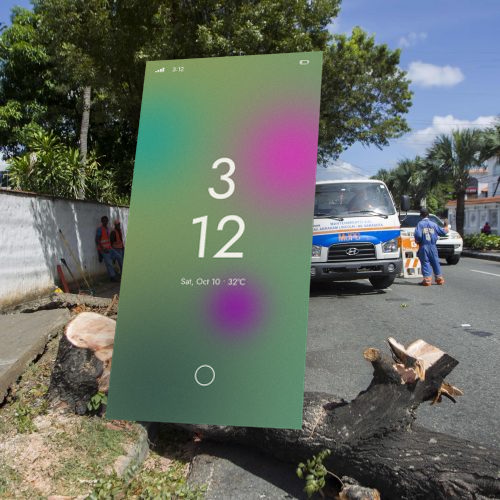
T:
3.12
